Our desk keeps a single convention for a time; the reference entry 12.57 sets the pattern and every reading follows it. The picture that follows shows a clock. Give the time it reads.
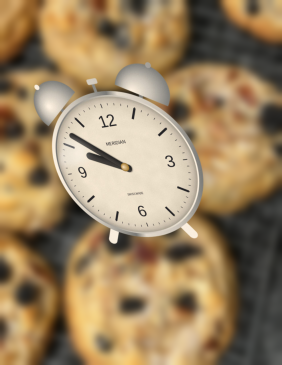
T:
9.52
